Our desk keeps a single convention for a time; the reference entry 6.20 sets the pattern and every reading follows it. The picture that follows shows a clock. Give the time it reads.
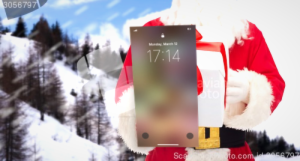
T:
17.14
